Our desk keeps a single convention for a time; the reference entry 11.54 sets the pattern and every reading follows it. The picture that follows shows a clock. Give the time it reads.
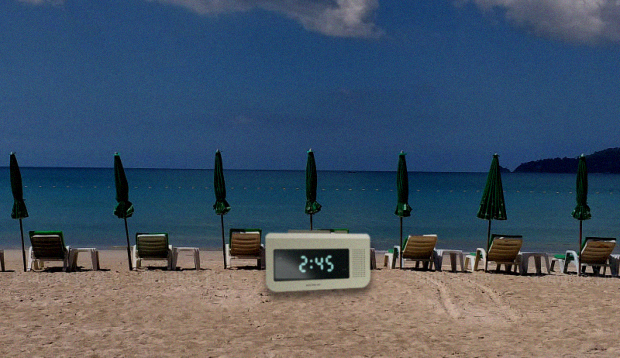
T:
2.45
